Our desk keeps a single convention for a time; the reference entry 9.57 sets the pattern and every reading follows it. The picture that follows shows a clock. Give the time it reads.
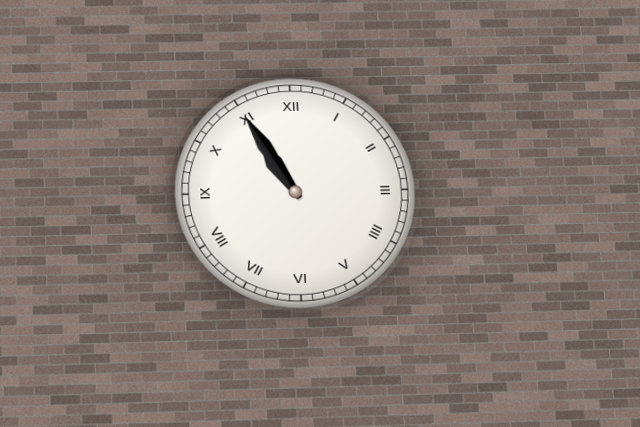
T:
10.55
